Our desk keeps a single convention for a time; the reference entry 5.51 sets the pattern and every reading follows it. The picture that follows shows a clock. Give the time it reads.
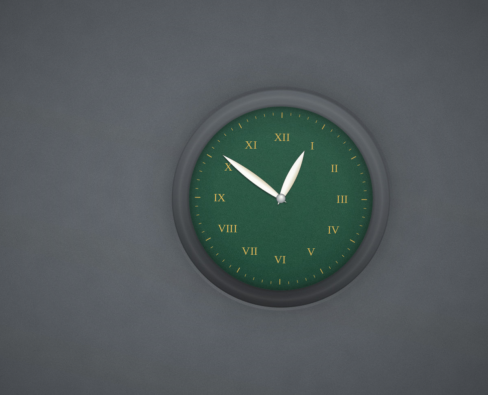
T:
12.51
